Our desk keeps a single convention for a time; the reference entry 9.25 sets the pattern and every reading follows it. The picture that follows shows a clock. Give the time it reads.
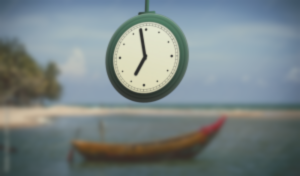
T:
6.58
